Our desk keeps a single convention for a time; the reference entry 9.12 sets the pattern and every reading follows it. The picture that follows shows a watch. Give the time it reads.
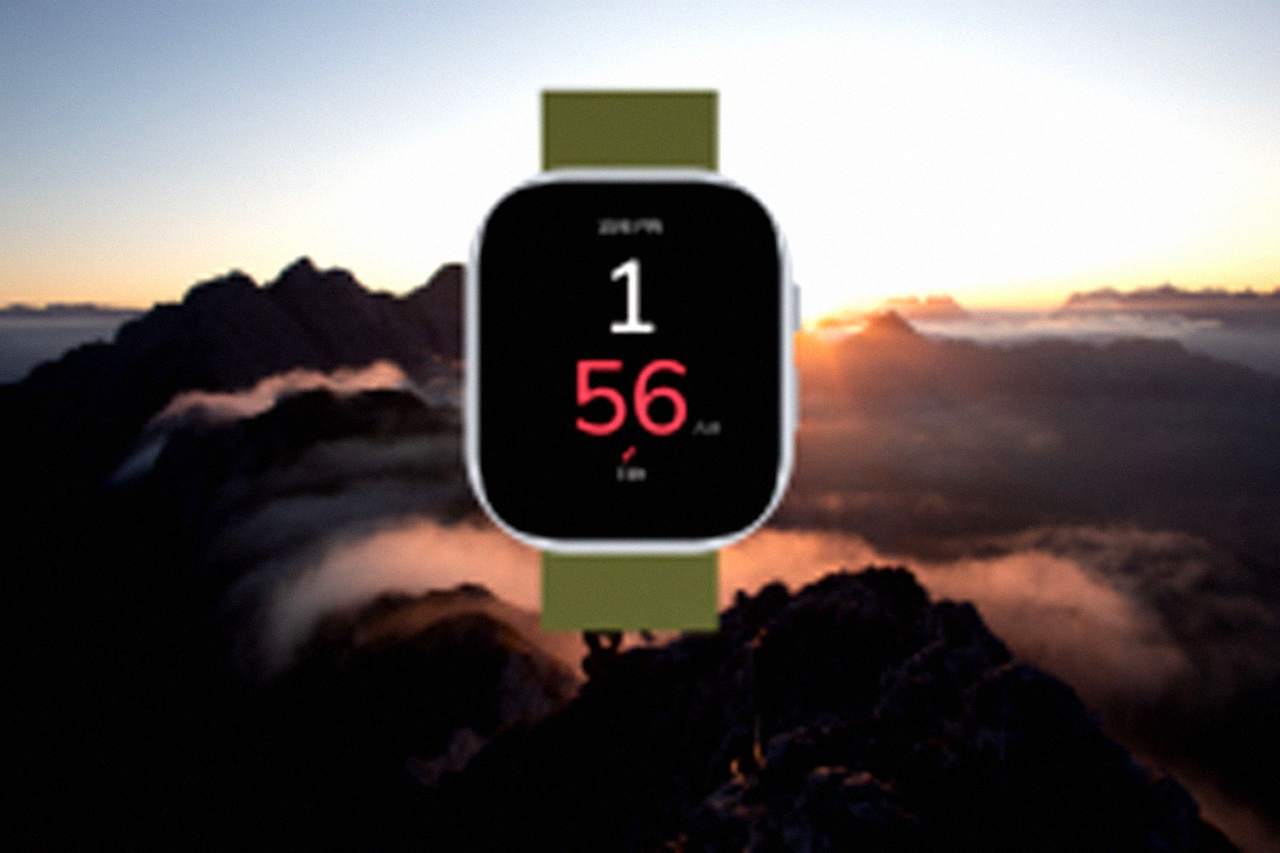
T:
1.56
